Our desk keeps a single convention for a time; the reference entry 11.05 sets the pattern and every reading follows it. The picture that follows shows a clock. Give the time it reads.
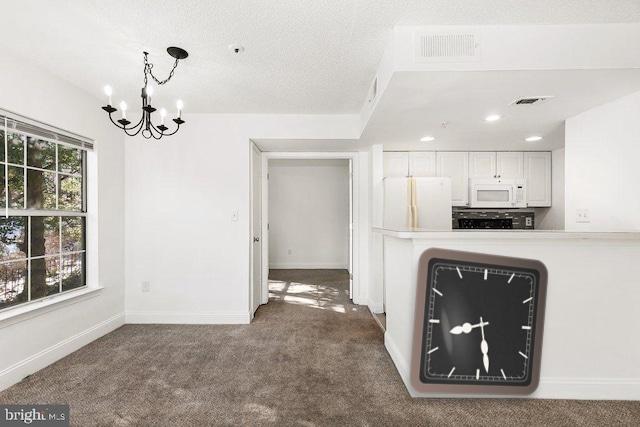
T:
8.28
